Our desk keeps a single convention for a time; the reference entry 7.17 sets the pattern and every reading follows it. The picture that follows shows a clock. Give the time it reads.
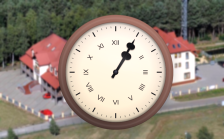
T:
1.05
